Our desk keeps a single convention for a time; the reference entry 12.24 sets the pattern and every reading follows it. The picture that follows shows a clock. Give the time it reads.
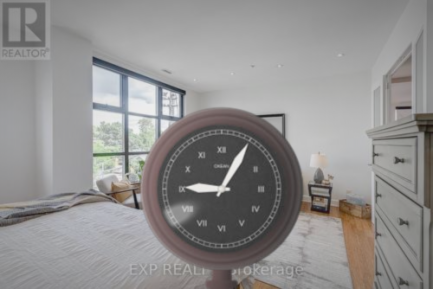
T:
9.05
